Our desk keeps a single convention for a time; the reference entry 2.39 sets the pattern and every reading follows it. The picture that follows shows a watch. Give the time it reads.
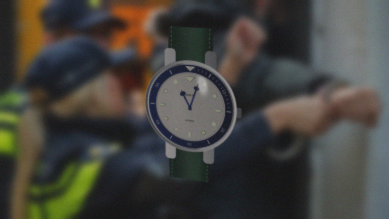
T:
11.03
